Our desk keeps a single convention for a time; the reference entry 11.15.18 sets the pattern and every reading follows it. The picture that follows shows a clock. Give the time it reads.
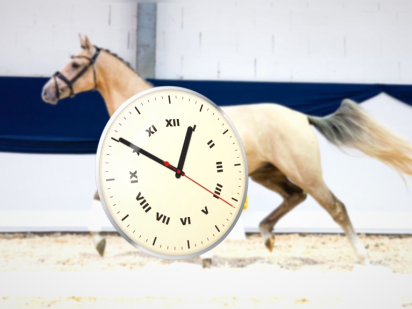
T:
12.50.21
